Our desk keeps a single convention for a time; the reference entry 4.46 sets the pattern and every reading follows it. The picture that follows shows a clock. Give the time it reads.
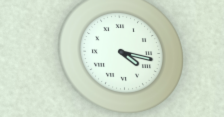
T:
4.17
